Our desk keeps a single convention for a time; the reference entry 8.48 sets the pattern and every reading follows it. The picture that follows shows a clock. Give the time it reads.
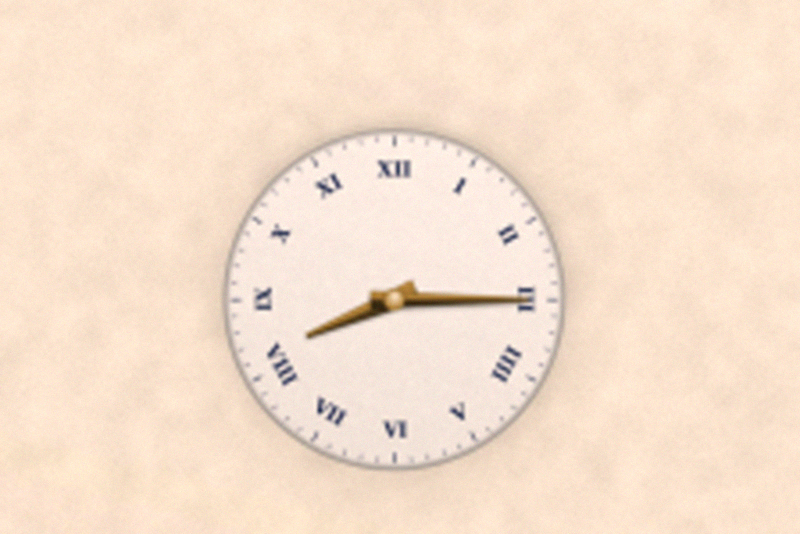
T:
8.15
